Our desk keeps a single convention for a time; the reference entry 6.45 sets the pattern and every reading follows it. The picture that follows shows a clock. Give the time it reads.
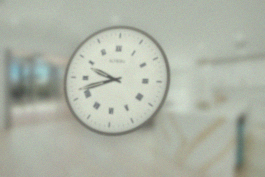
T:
9.42
